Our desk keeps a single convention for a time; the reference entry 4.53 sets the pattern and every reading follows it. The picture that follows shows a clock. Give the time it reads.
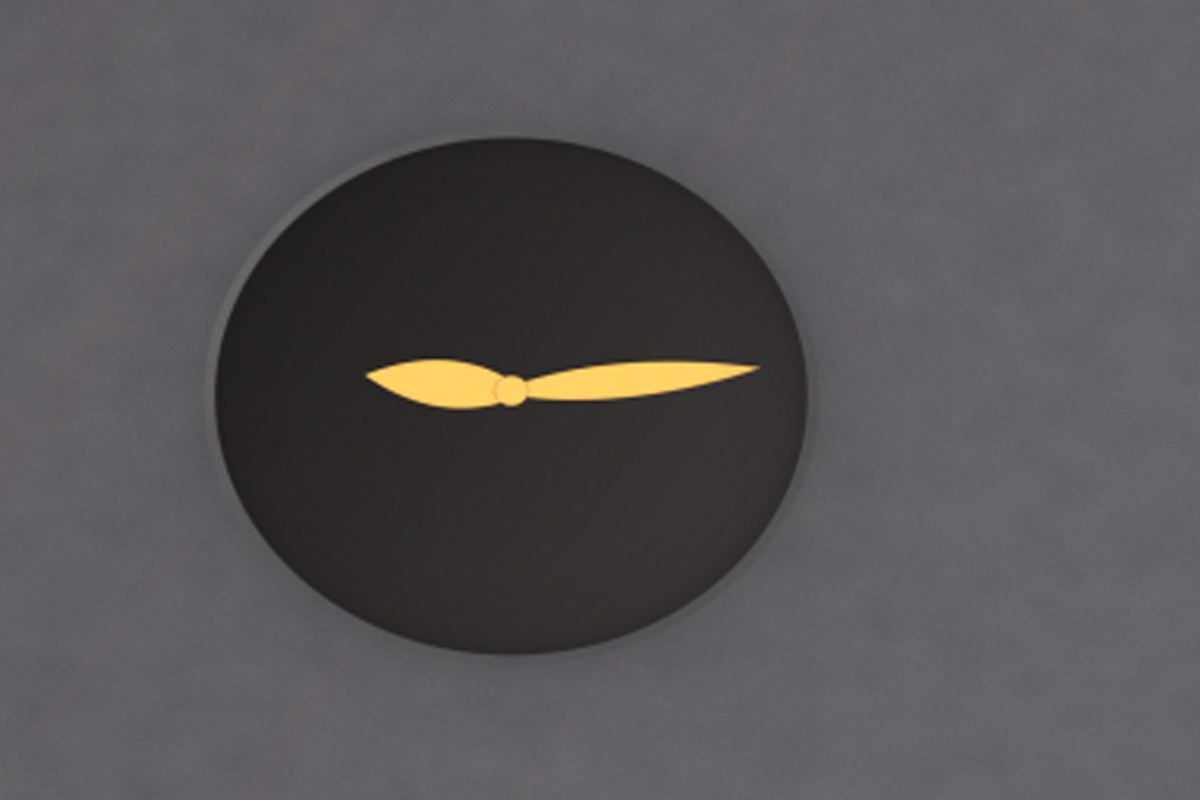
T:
9.14
